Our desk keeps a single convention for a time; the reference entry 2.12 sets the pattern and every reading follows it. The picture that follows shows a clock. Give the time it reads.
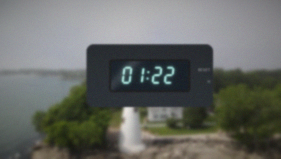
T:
1.22
